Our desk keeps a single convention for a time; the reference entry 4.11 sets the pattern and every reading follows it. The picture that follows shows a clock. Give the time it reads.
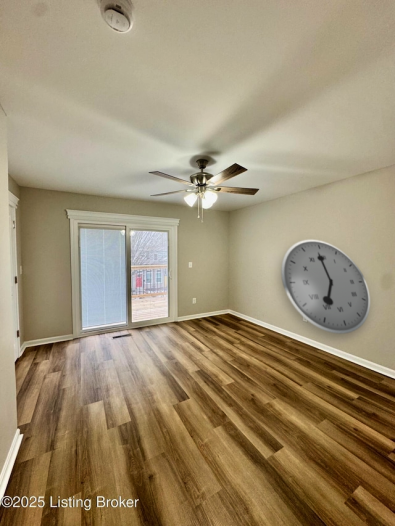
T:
6.59
